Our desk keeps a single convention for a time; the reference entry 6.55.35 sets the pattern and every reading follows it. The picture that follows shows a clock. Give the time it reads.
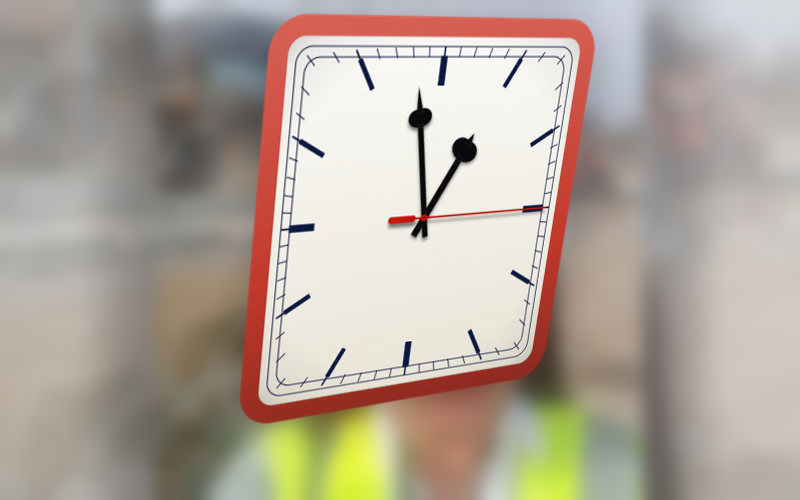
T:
12.58.15
